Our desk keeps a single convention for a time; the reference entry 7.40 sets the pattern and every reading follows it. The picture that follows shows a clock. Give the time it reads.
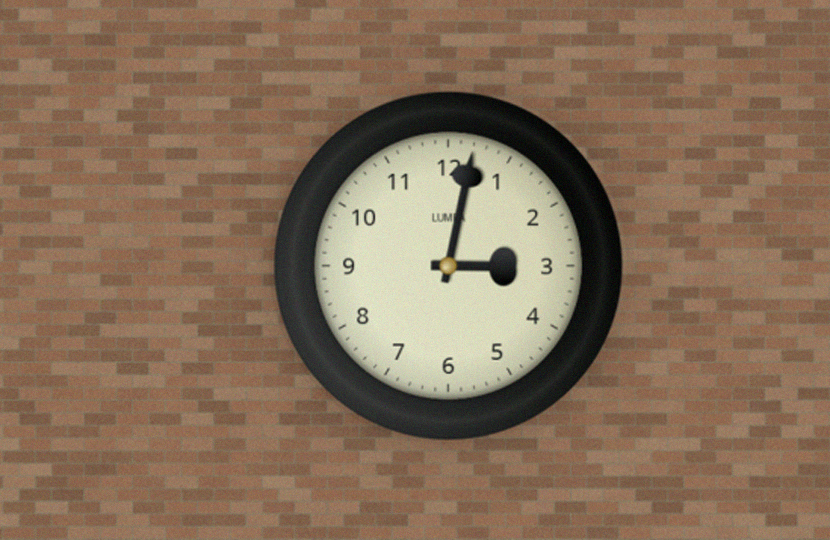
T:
3.02
